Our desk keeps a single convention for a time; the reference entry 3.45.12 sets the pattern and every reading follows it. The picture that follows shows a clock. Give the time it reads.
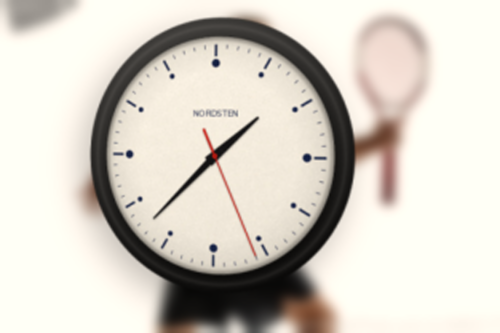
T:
1.37.26
